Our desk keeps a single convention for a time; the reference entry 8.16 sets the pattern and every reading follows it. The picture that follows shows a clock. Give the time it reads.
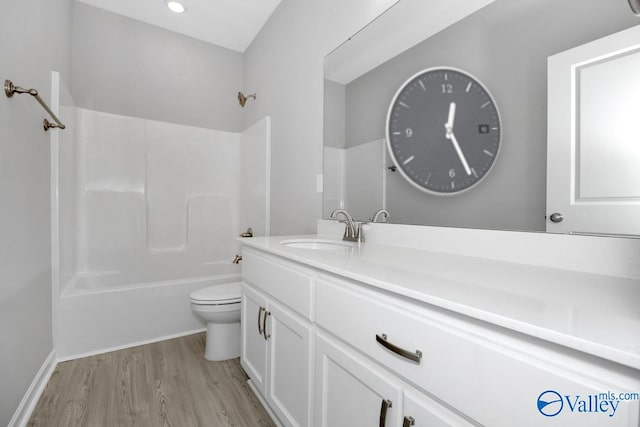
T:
12.26
